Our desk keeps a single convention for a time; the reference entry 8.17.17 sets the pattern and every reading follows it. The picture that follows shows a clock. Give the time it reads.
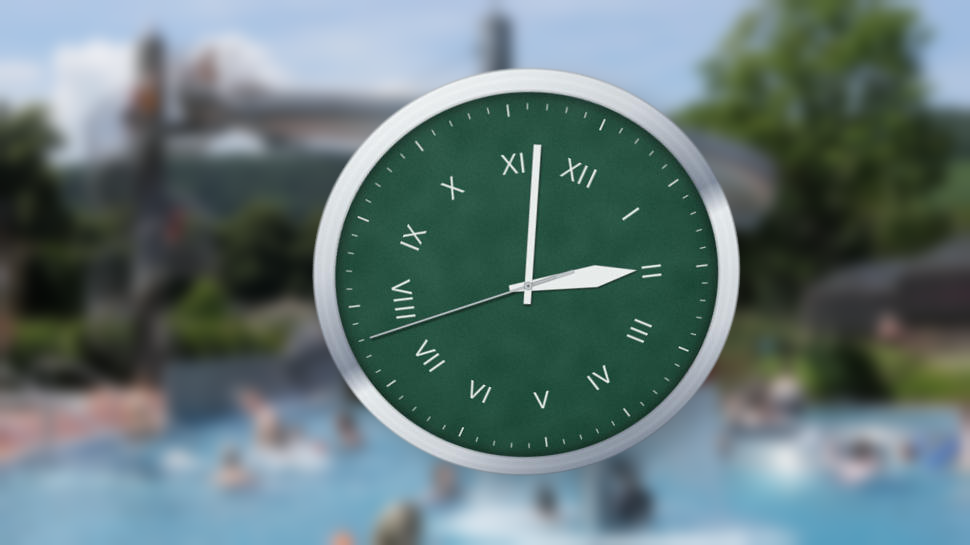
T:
1.56.38
